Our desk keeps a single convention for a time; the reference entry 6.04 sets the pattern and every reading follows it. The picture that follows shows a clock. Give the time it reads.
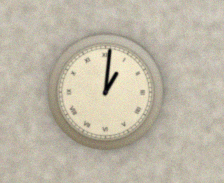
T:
1.01
